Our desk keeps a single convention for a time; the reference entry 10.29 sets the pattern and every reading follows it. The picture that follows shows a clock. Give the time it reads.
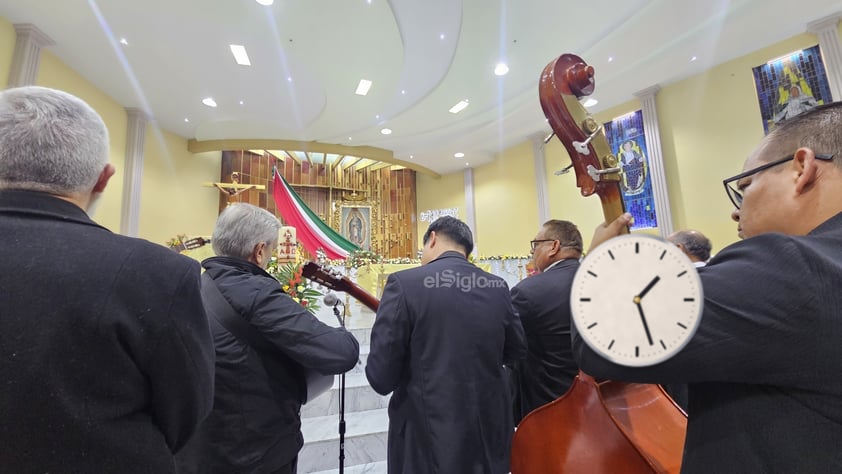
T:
1.27
